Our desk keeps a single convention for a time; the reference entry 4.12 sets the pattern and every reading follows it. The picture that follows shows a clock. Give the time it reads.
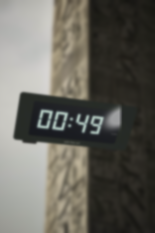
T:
0.49
